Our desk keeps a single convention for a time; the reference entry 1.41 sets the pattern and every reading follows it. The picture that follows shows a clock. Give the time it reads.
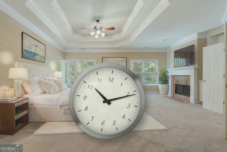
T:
10.11
